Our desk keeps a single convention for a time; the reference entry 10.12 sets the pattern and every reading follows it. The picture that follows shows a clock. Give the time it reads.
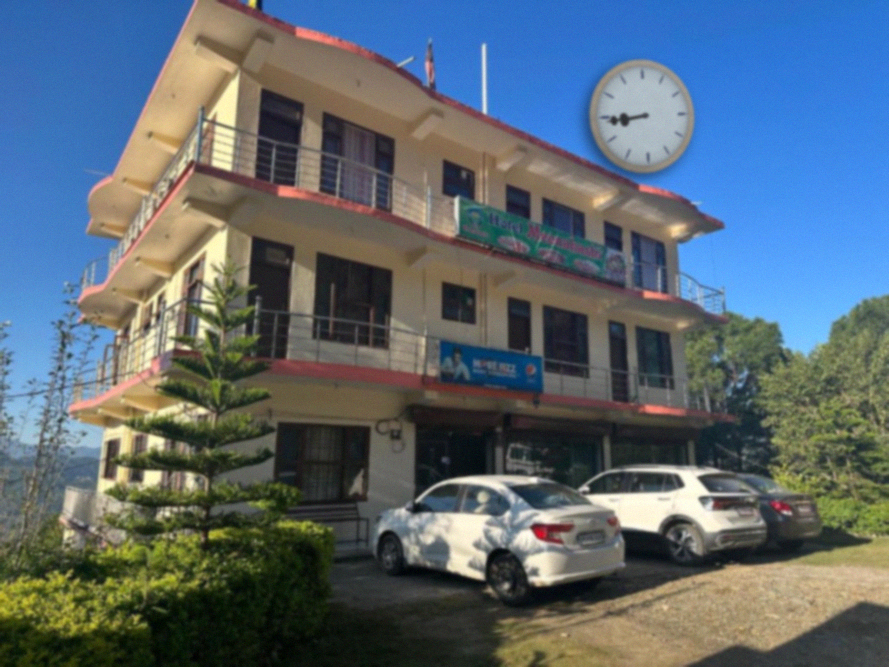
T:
8.44
